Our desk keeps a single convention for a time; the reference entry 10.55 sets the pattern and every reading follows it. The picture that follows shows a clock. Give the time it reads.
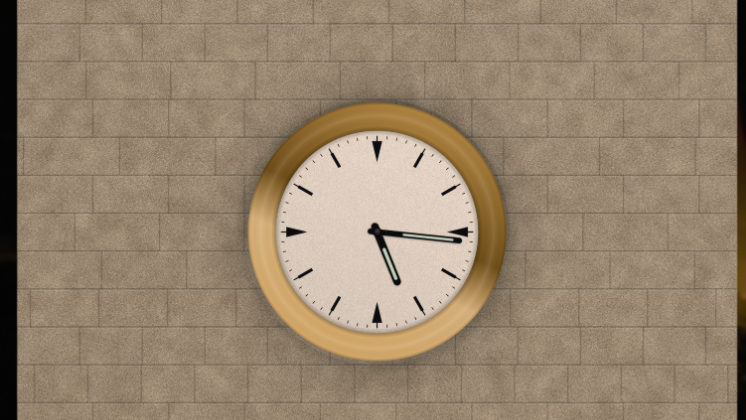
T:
5.16
